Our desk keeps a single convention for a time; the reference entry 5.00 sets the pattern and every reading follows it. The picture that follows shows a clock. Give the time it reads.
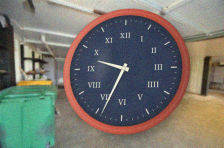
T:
9.34
